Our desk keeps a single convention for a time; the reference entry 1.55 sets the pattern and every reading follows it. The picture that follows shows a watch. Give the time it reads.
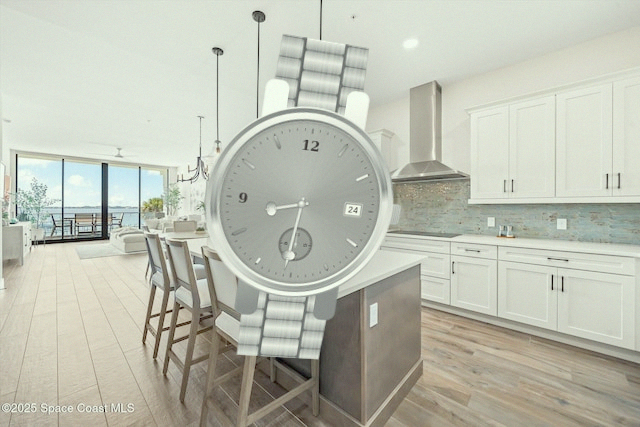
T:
8.31
